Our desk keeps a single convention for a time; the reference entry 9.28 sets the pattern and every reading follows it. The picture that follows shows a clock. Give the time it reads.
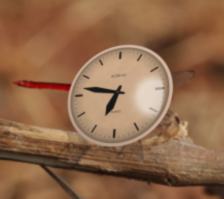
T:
6.47
